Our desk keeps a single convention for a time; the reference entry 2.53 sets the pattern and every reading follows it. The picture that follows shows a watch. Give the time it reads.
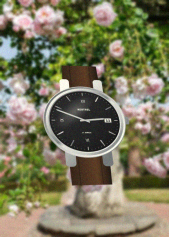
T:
2.49
